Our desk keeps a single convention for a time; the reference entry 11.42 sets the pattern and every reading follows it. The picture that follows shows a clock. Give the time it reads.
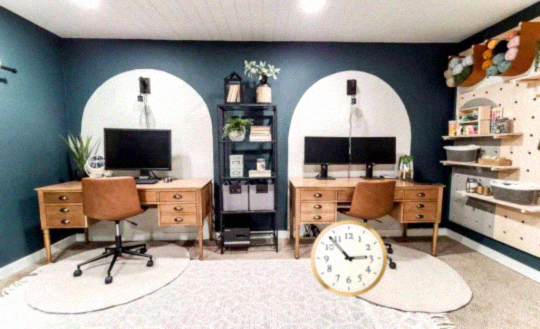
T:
2.53
